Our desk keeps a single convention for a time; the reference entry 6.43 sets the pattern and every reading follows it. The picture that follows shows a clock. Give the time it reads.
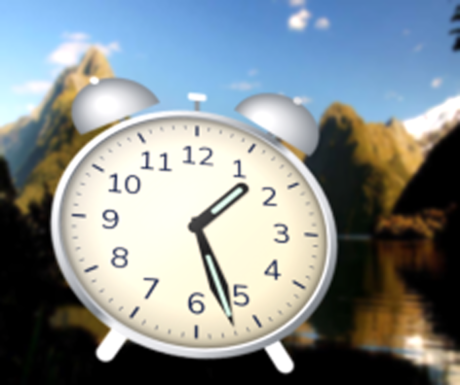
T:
1.27
